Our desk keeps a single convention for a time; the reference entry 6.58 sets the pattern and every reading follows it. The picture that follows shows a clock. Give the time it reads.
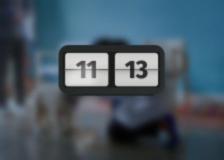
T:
11.13
